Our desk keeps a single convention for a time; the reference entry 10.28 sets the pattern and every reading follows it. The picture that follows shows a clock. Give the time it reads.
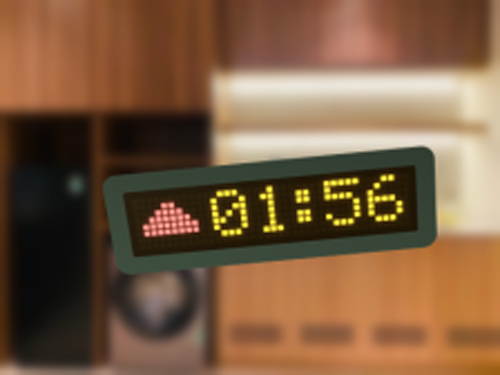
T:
1.56
